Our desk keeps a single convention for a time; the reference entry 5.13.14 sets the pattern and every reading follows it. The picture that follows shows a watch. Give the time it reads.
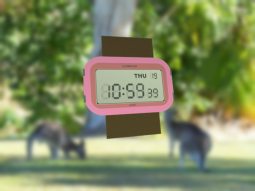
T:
10.59.39
